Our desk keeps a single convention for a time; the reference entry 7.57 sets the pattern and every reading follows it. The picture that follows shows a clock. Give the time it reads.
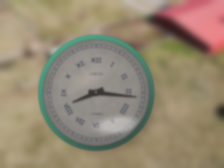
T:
8.16
